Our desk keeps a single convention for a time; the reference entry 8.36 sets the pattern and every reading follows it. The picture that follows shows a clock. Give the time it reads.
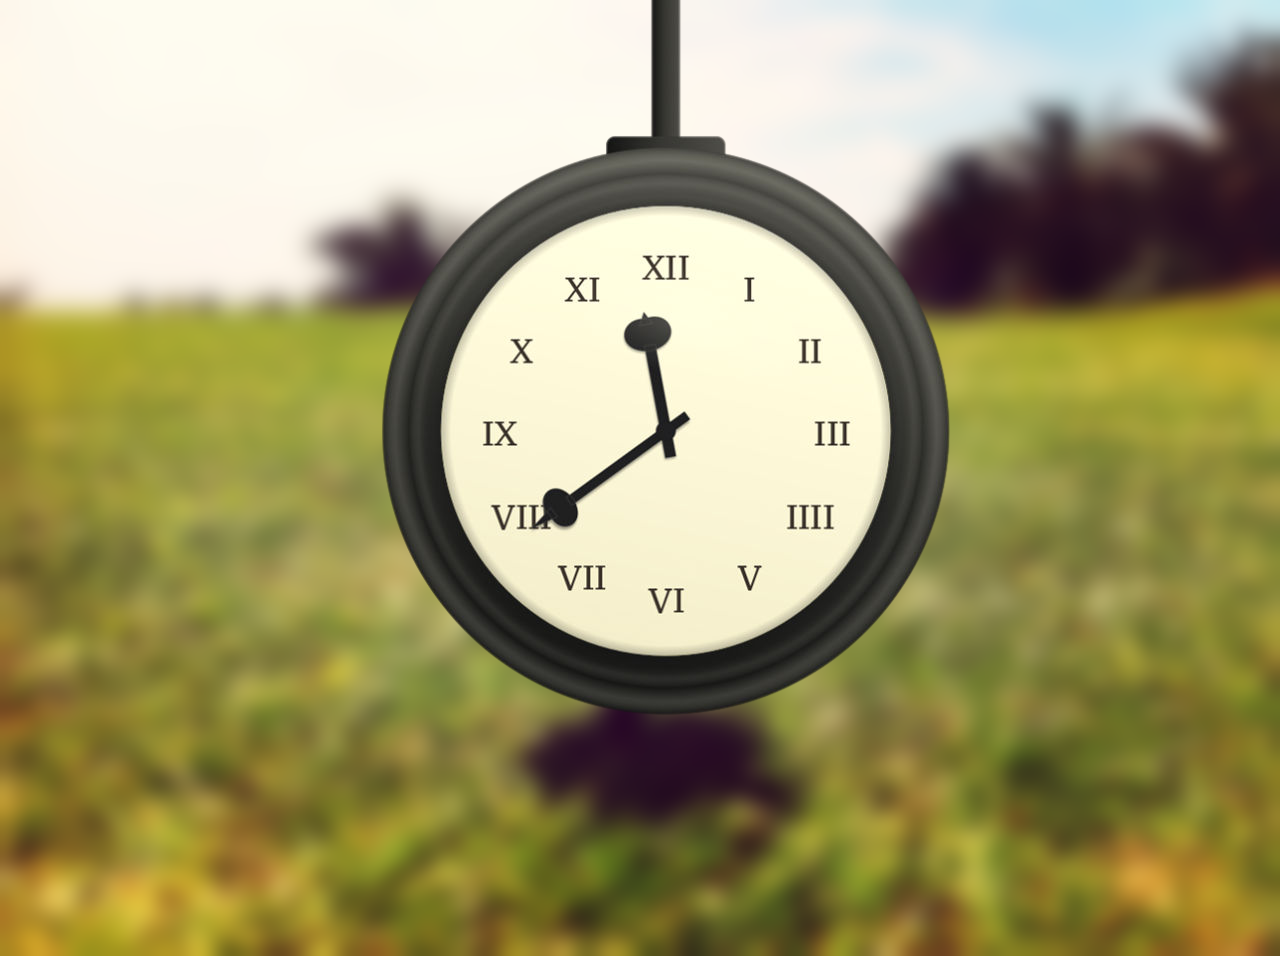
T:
11.39
